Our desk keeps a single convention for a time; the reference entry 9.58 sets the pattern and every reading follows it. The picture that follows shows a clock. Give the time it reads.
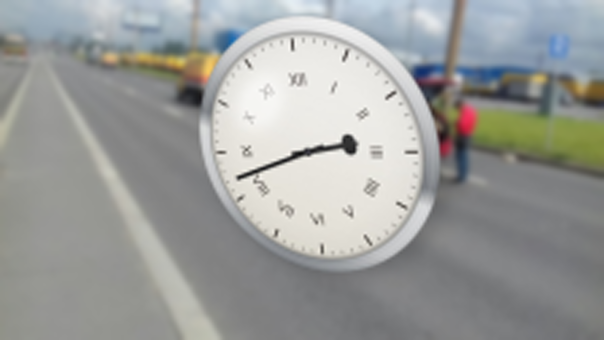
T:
2.42
